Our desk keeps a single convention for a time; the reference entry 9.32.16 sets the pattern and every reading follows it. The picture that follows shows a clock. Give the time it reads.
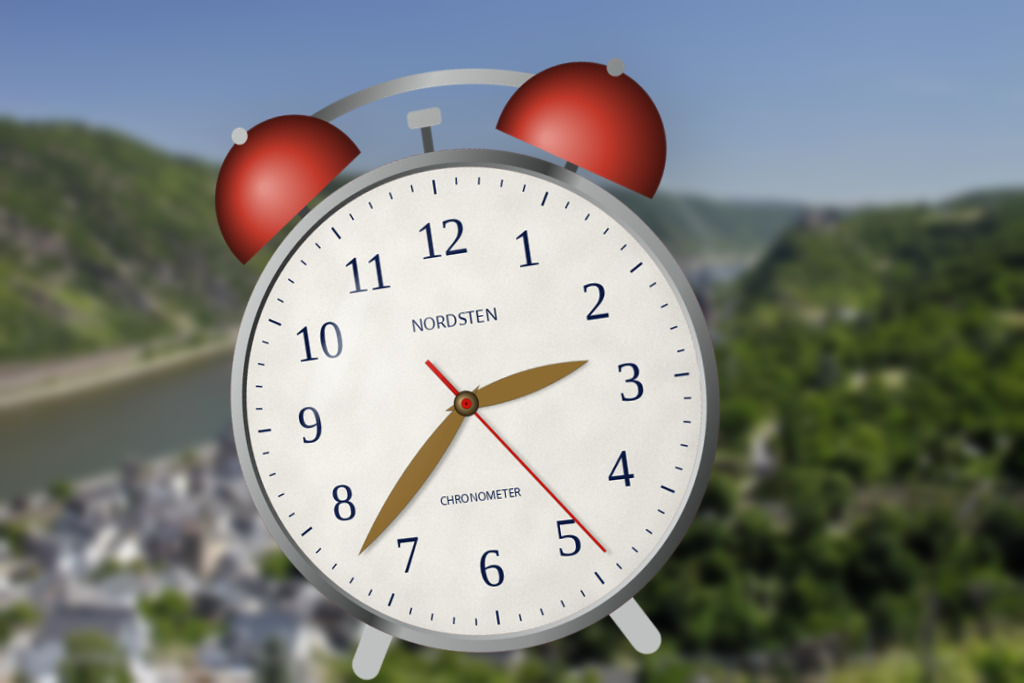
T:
2.37.24
